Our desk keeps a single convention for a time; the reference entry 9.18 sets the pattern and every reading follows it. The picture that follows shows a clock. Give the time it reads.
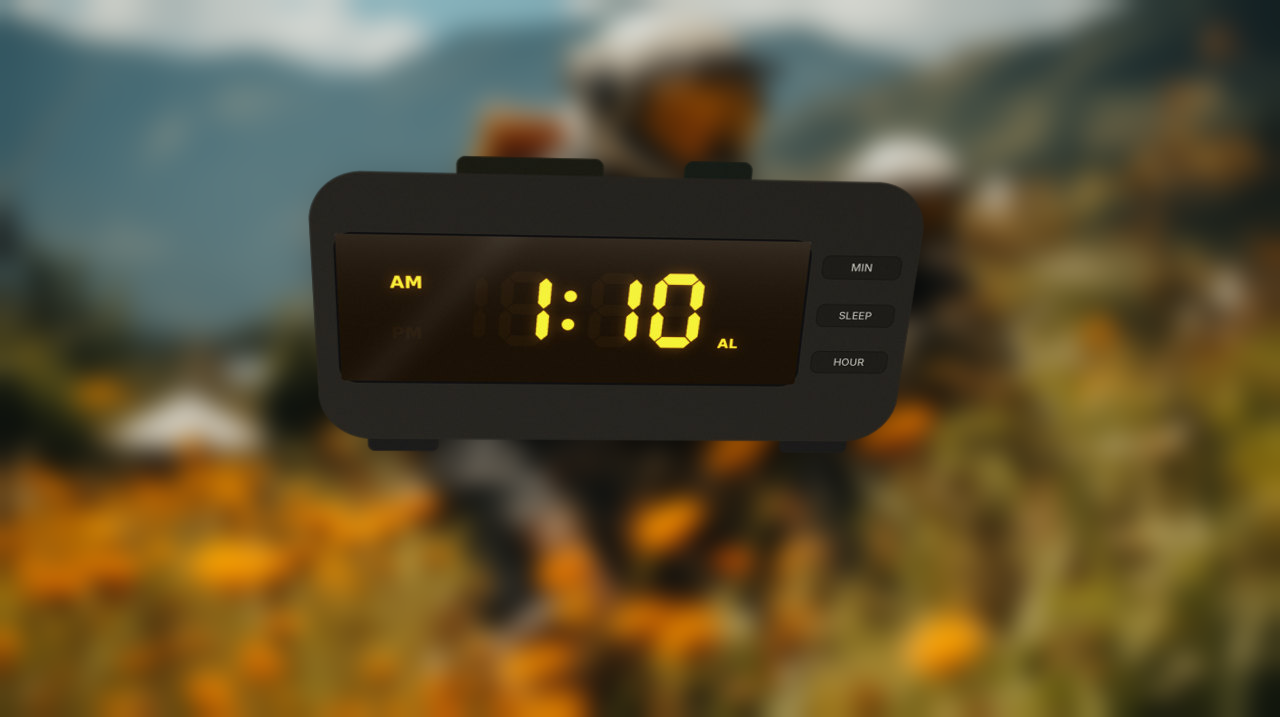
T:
1.10
